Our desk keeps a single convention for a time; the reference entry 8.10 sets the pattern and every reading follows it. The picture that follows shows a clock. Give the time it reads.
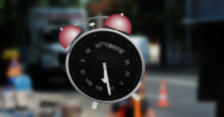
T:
6.31
